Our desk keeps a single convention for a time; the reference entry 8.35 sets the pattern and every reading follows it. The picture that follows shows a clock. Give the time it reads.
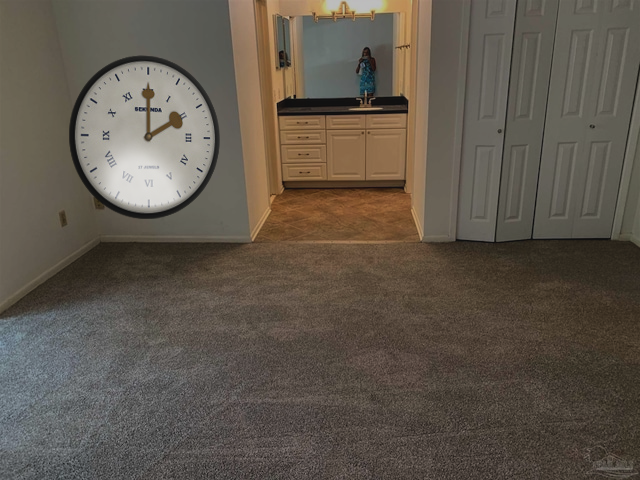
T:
2.00
